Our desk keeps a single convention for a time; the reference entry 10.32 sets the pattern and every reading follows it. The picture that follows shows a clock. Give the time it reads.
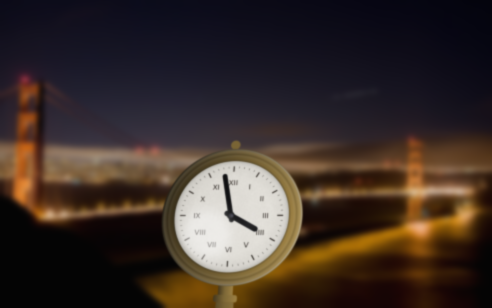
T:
3.58
